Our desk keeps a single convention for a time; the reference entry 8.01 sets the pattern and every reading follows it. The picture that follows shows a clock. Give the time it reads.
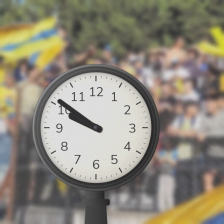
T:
9.51
